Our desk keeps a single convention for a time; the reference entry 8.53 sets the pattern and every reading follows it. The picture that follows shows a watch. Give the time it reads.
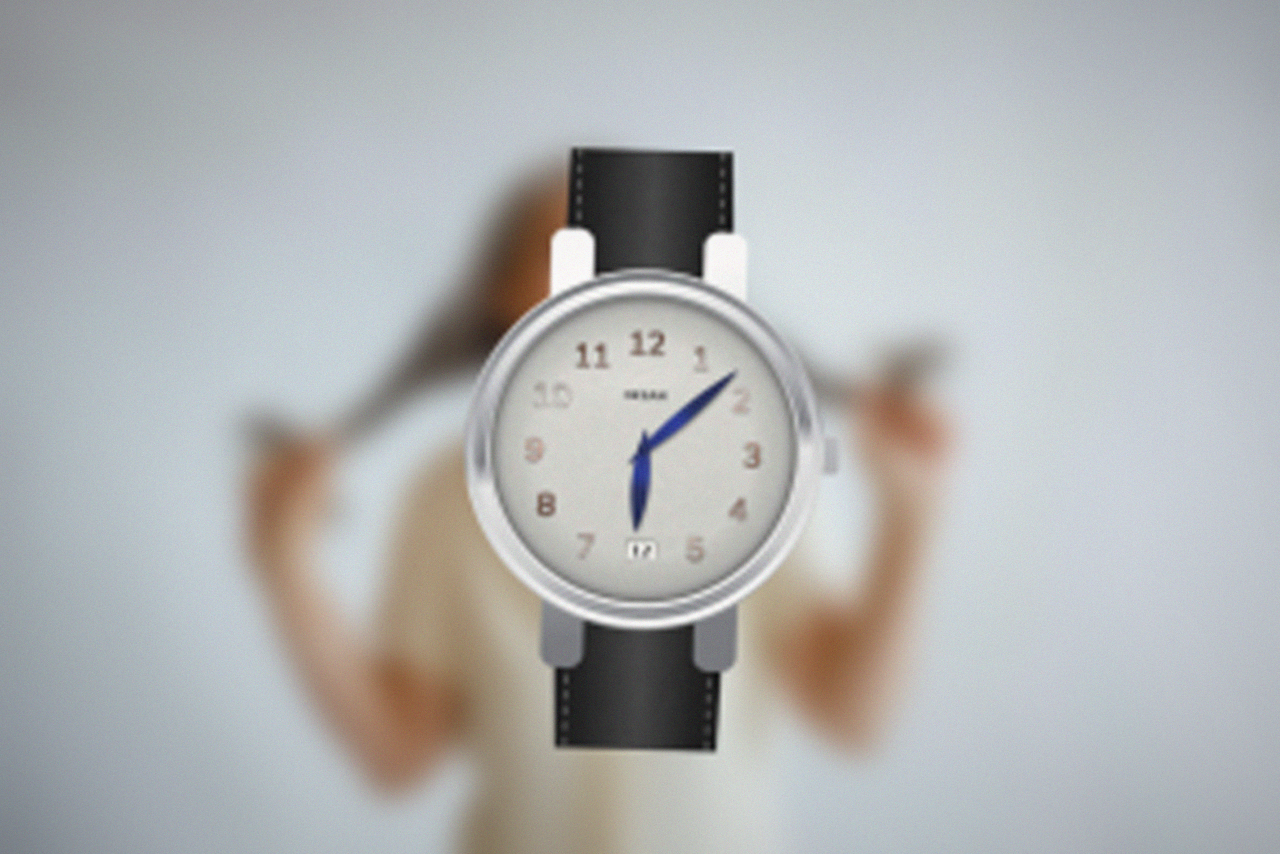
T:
6.08
